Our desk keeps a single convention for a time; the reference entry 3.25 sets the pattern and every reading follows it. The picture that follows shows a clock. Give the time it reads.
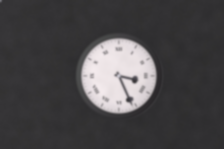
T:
3.26
